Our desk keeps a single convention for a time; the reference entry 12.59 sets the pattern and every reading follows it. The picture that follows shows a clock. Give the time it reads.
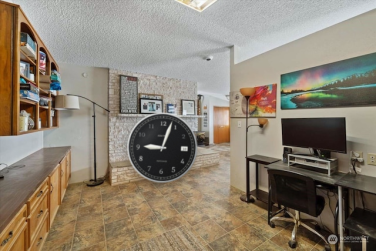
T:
9.03
